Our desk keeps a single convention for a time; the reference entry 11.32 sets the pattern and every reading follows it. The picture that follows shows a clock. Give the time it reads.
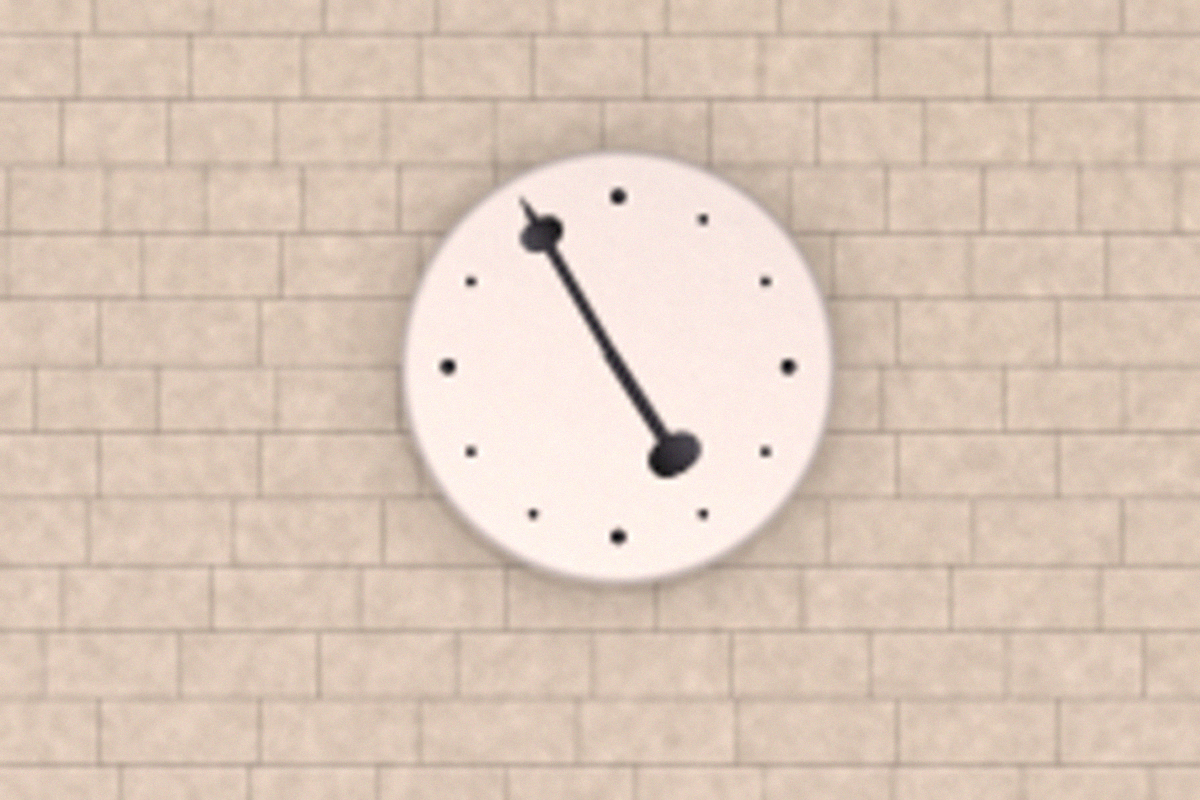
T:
4.55
